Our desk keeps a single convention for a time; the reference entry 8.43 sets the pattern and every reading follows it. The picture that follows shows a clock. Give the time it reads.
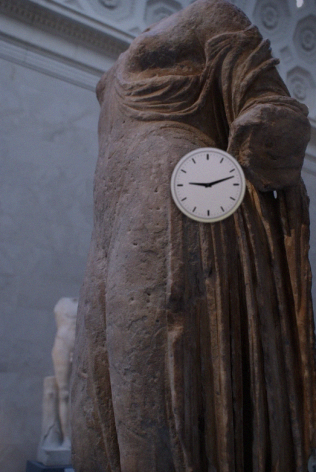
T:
9.12
